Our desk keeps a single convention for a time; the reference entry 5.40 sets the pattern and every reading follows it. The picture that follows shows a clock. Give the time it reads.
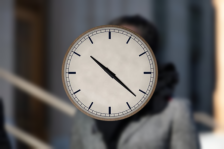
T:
10.22
